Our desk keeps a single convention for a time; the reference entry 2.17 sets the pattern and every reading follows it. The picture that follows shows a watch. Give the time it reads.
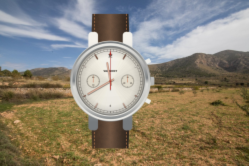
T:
11.40
